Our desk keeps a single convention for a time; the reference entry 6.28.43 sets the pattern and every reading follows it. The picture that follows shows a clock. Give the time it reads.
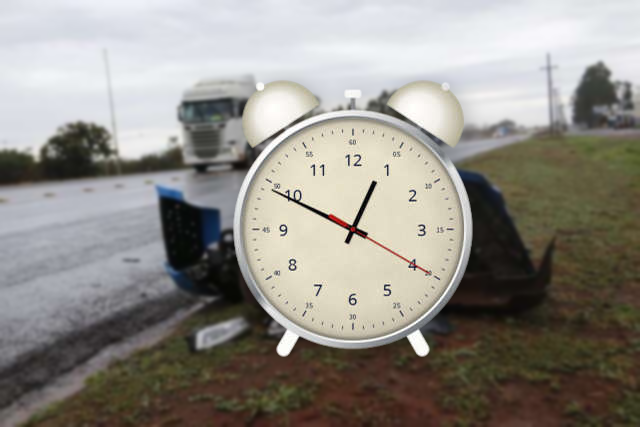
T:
12.49.20
